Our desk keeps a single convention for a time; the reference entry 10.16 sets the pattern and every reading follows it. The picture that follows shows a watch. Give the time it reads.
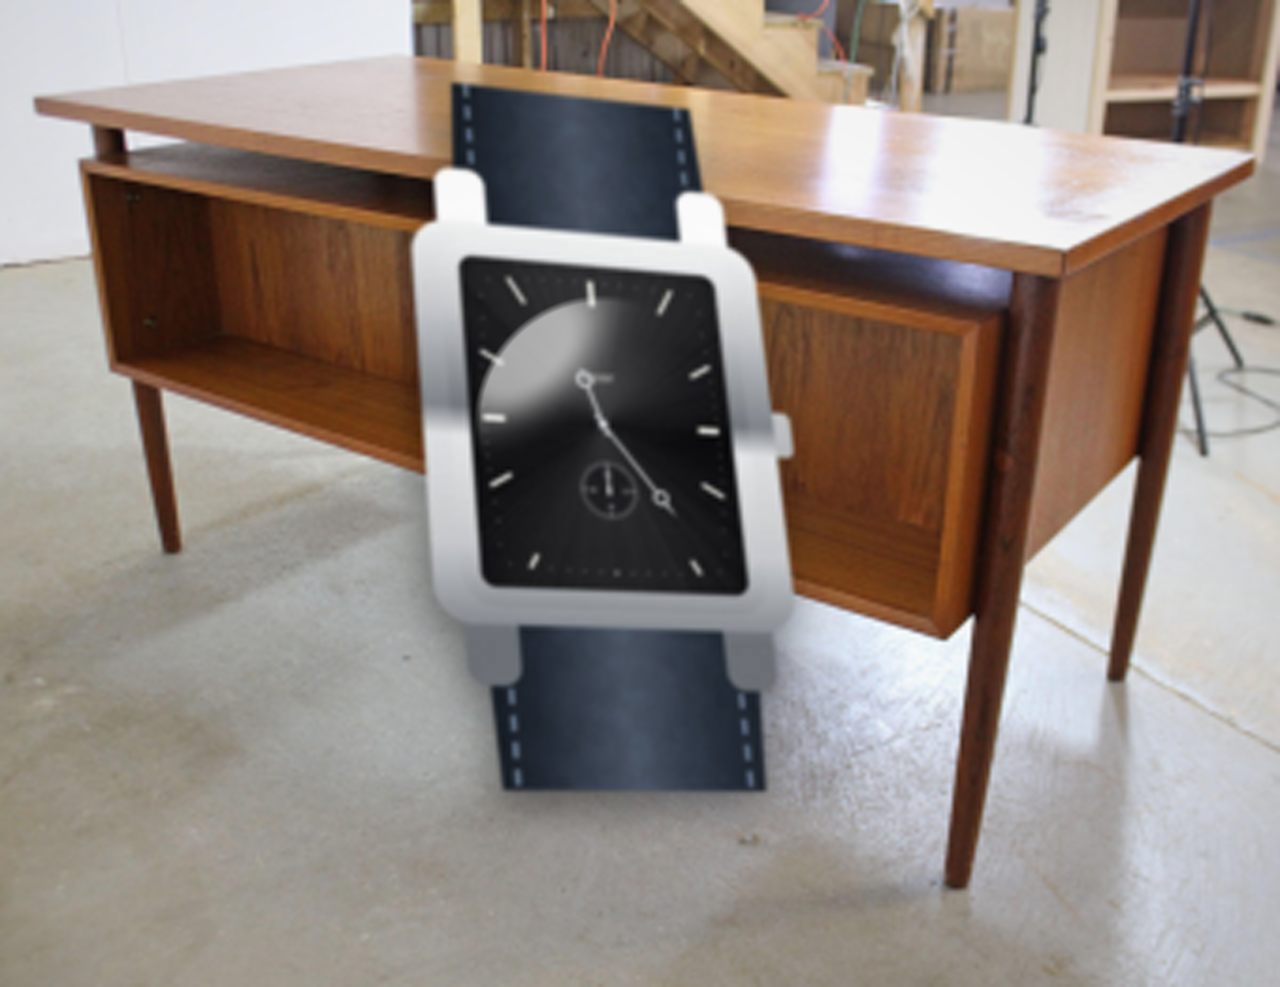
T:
11.24
